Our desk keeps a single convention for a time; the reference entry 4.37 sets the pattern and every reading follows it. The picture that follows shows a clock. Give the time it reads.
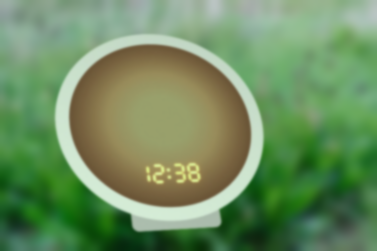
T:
12.38
